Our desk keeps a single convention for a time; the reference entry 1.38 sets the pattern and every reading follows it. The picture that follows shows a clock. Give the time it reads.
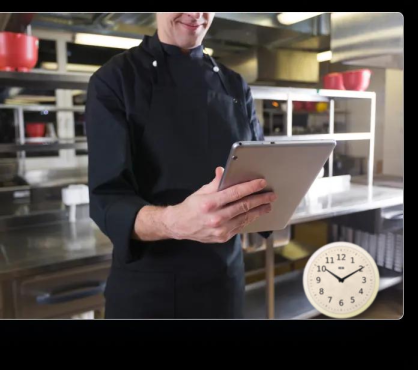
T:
10.10
